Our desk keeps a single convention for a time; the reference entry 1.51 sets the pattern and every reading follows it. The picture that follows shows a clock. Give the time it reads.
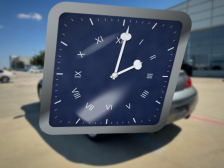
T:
2.01
